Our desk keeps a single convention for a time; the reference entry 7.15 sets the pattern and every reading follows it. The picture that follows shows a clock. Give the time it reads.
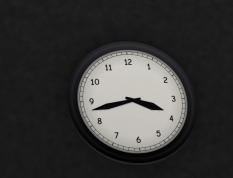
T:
3.43
